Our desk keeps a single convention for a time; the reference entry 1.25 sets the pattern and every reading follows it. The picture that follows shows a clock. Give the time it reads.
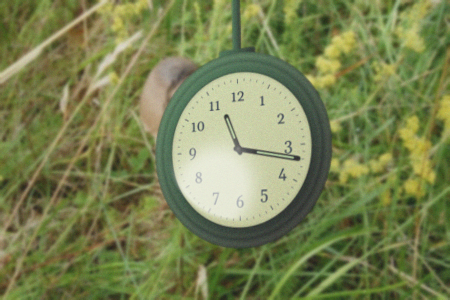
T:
11.17
